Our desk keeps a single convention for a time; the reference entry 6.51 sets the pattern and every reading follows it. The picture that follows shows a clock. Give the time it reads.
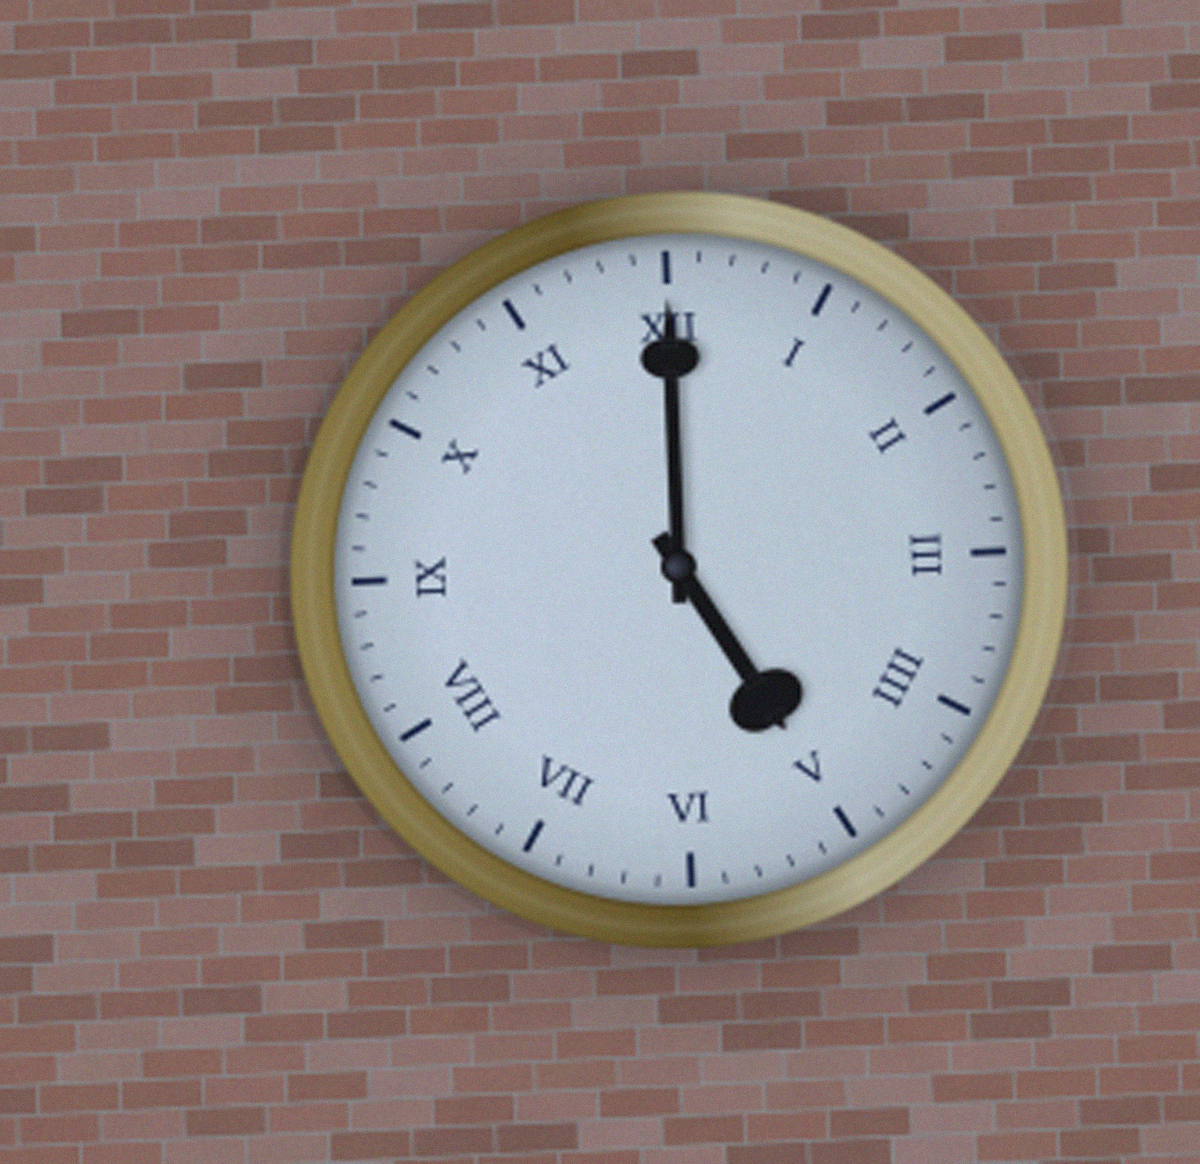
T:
5.00
